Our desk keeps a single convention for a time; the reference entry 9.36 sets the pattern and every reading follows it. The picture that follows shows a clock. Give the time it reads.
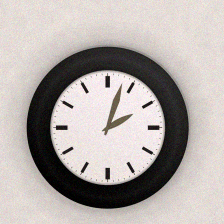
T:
2.03
